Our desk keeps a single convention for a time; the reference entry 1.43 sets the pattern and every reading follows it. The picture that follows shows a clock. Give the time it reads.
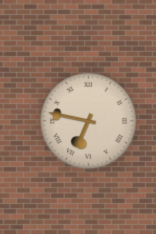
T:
6.47
